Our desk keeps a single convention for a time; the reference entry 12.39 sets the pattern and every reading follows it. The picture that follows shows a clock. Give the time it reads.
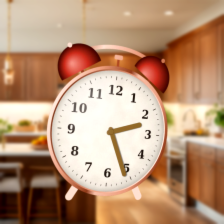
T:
2.26
